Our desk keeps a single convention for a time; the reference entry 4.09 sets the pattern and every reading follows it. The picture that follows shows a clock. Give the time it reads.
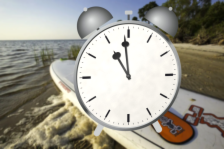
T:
10.59
